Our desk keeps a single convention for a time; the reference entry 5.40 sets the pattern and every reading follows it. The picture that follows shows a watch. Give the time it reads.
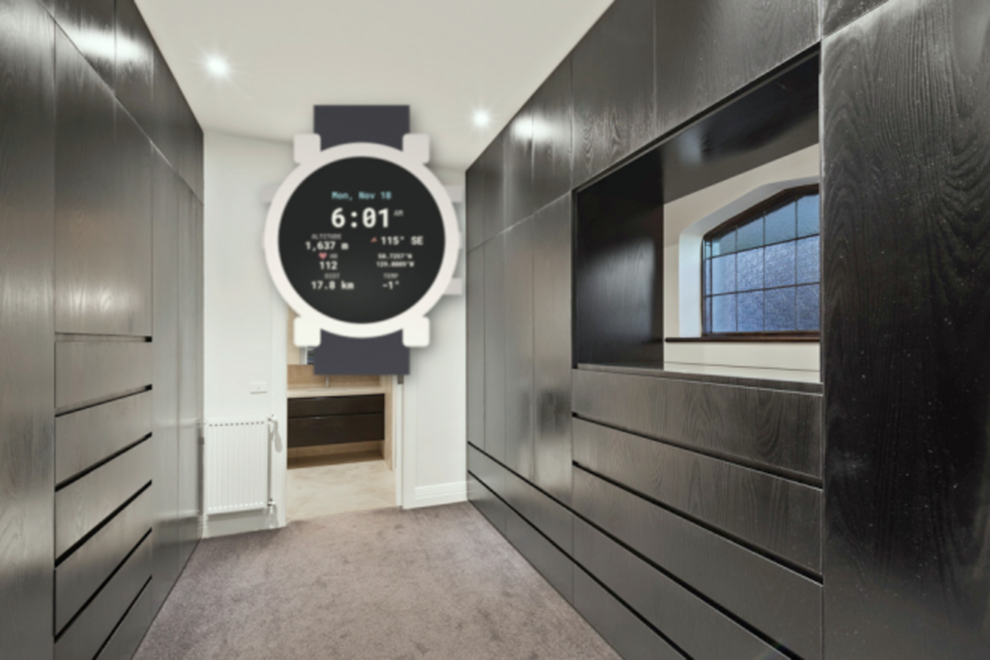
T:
6.01
